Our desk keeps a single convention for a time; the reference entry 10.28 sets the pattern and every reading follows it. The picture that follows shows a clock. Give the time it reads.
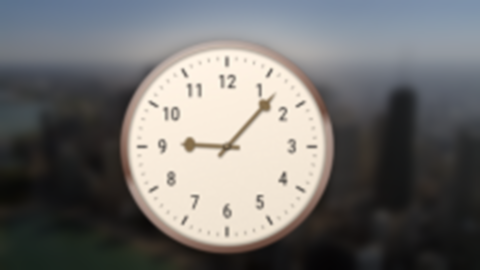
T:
9.07
